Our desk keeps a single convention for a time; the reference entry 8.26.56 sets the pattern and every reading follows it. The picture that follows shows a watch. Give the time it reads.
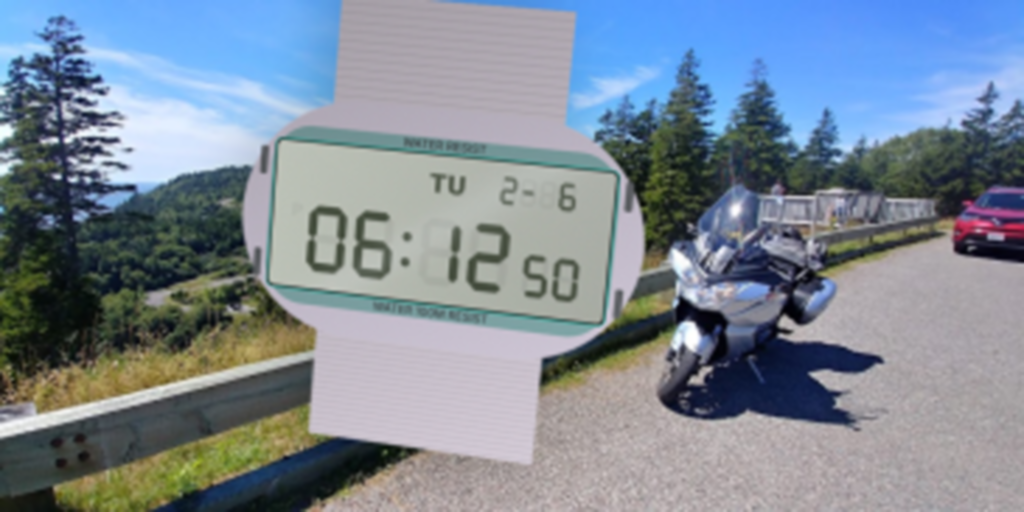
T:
6.12.50
